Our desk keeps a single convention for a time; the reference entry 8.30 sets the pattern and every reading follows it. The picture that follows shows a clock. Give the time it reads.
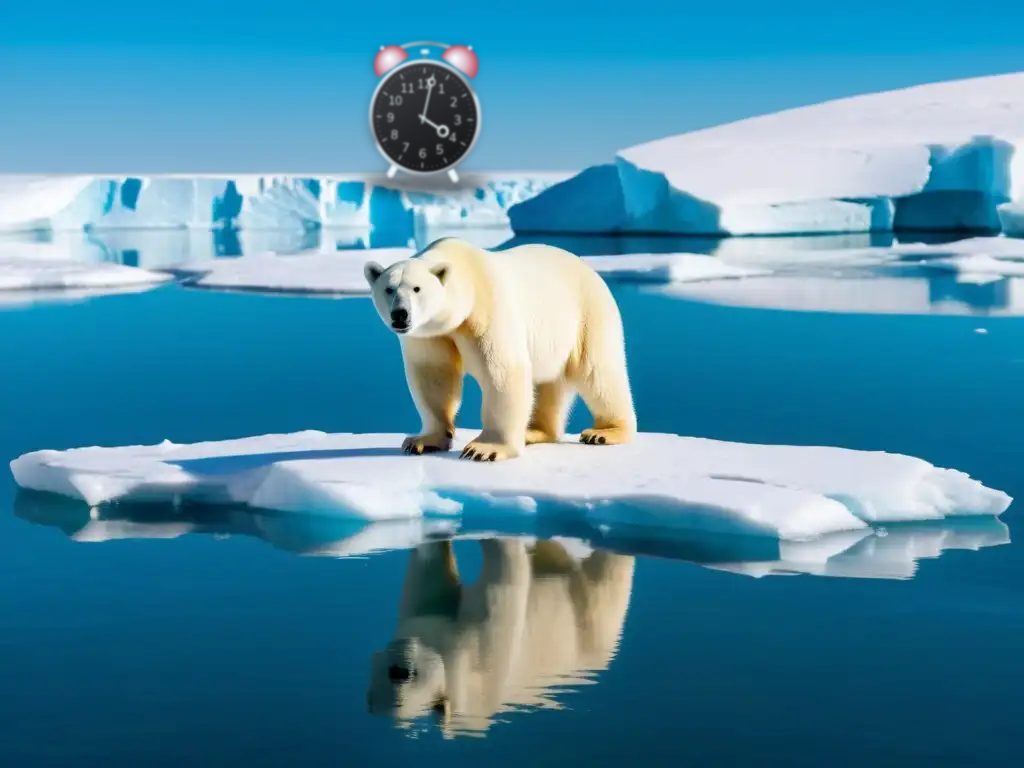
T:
4.02
